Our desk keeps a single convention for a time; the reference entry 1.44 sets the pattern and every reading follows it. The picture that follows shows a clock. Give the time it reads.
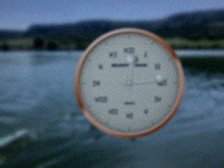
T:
12.14
